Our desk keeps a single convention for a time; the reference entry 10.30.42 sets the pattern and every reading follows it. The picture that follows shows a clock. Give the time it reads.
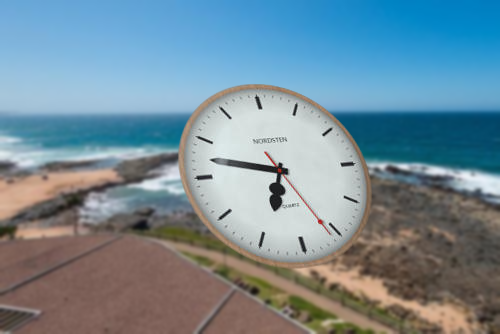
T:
6.47.26
